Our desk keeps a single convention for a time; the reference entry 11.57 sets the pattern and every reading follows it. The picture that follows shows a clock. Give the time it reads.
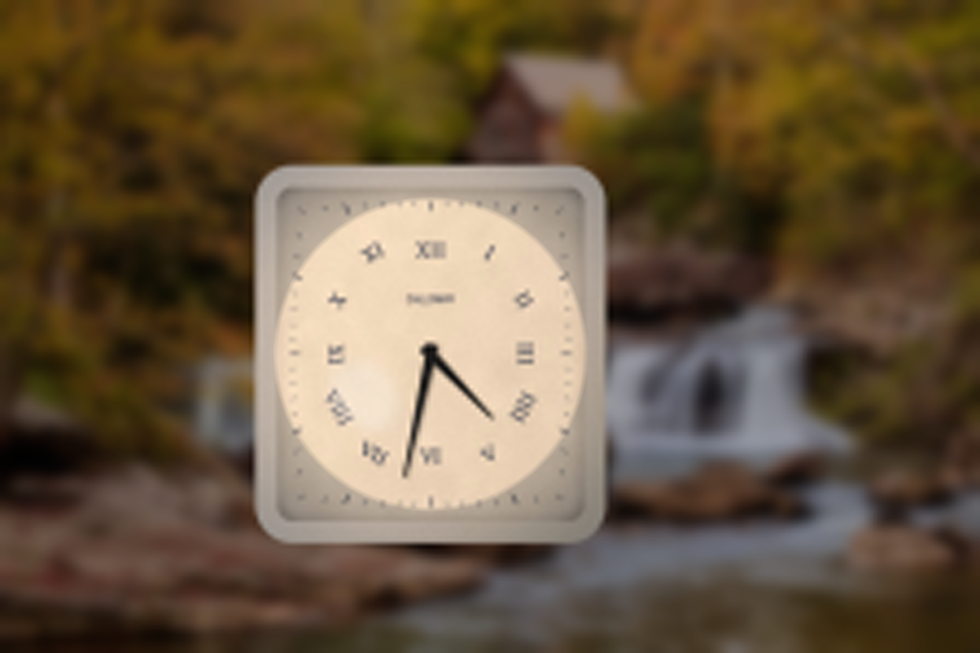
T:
4.32
